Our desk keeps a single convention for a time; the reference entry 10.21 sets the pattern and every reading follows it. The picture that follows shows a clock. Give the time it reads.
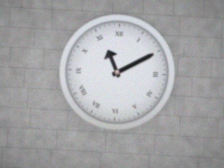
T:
11.10
